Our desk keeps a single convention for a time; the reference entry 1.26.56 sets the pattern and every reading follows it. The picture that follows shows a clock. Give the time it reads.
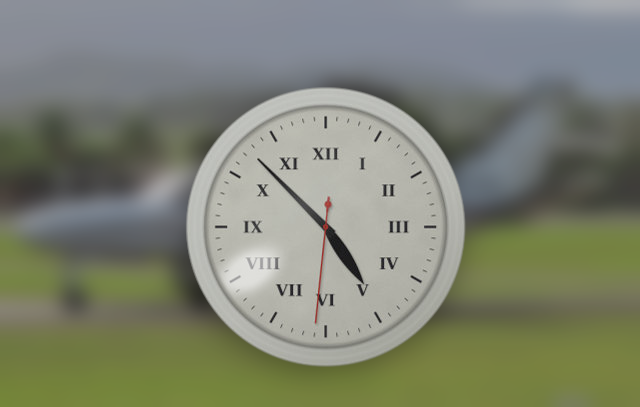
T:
4.52.31
